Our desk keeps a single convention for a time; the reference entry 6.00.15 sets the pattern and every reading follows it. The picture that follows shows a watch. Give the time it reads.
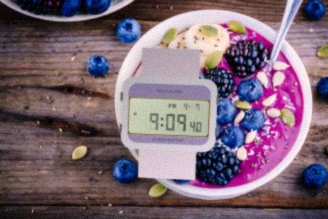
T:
9.09.40
